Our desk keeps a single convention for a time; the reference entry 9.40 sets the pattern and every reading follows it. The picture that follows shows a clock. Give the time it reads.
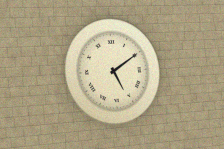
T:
5.10
